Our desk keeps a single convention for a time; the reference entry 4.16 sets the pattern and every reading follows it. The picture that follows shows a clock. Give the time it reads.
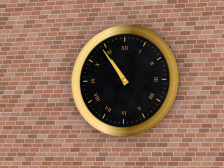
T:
10.54
